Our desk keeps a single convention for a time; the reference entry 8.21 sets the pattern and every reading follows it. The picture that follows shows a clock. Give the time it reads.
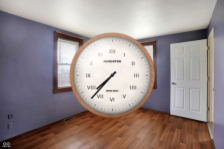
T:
7.37
